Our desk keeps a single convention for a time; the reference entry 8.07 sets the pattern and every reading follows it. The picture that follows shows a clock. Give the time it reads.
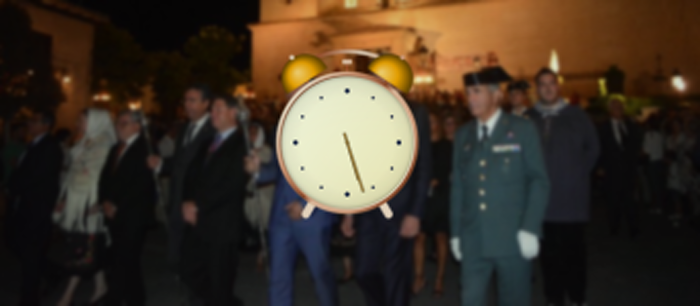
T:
5.27
